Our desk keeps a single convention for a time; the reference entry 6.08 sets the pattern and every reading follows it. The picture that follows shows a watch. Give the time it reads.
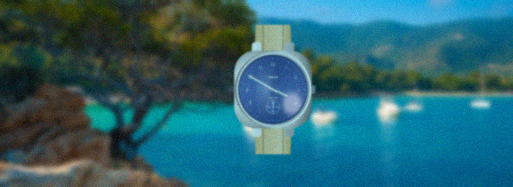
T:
3.50
